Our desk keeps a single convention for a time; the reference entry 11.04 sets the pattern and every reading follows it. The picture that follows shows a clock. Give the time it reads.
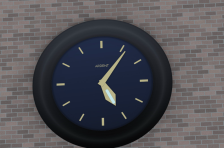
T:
5.06
